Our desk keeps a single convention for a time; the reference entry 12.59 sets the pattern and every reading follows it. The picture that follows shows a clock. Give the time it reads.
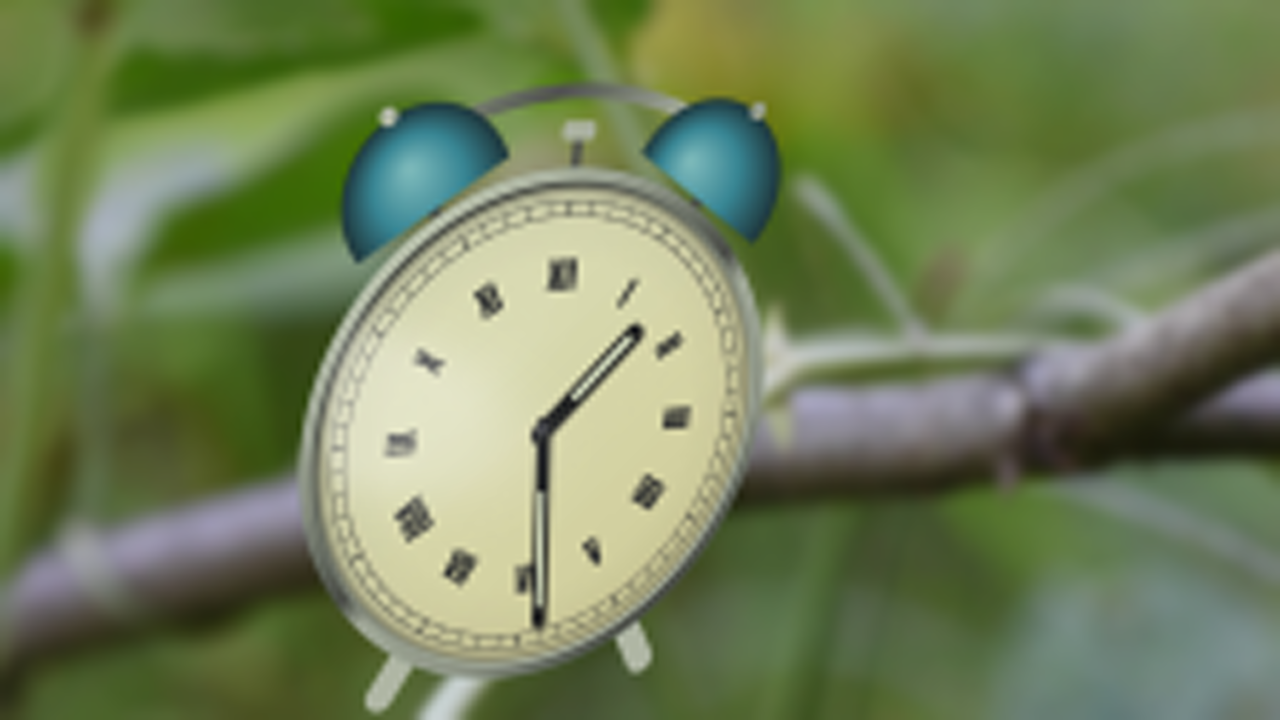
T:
1.29
